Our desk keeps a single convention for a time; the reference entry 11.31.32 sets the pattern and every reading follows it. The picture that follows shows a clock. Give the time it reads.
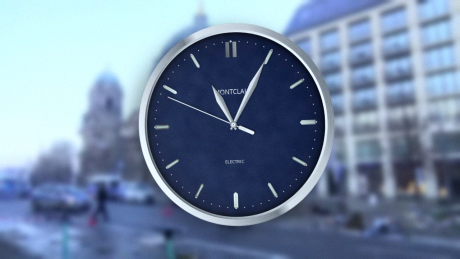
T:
11.04.49
